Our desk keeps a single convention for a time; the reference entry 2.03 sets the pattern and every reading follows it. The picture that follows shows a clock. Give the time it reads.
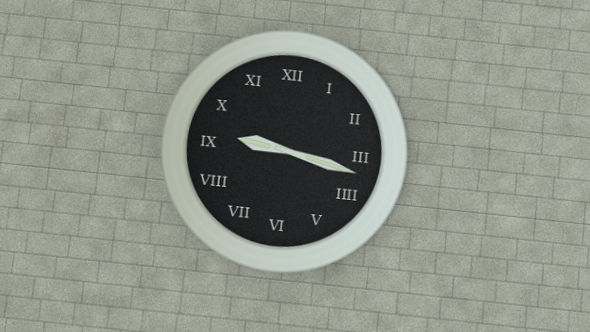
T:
9.17
